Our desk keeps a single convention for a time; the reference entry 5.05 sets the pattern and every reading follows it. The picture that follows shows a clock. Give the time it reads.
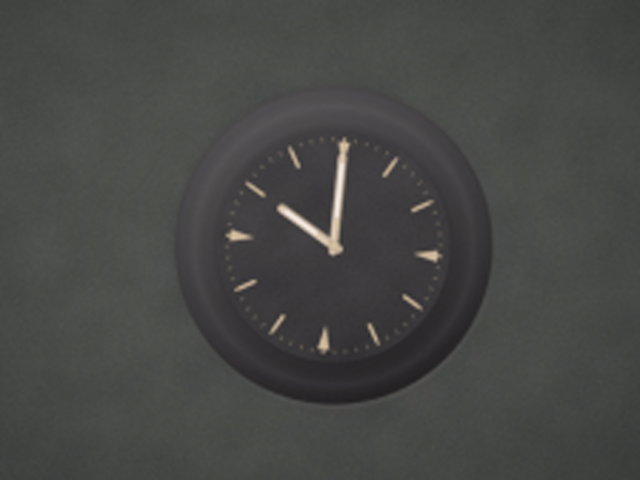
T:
10.00
